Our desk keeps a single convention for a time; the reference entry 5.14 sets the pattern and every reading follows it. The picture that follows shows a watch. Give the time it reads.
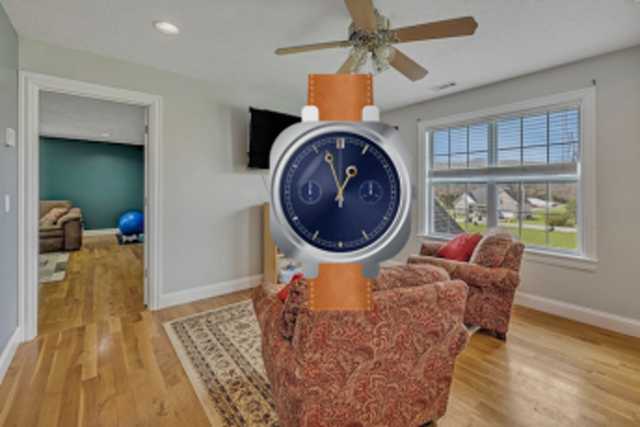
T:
12.57
